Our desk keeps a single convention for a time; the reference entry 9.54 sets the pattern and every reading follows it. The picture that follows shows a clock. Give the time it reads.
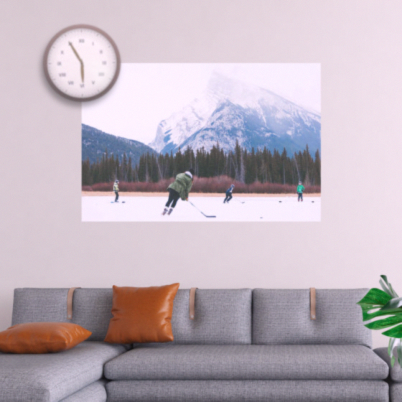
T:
5.55
